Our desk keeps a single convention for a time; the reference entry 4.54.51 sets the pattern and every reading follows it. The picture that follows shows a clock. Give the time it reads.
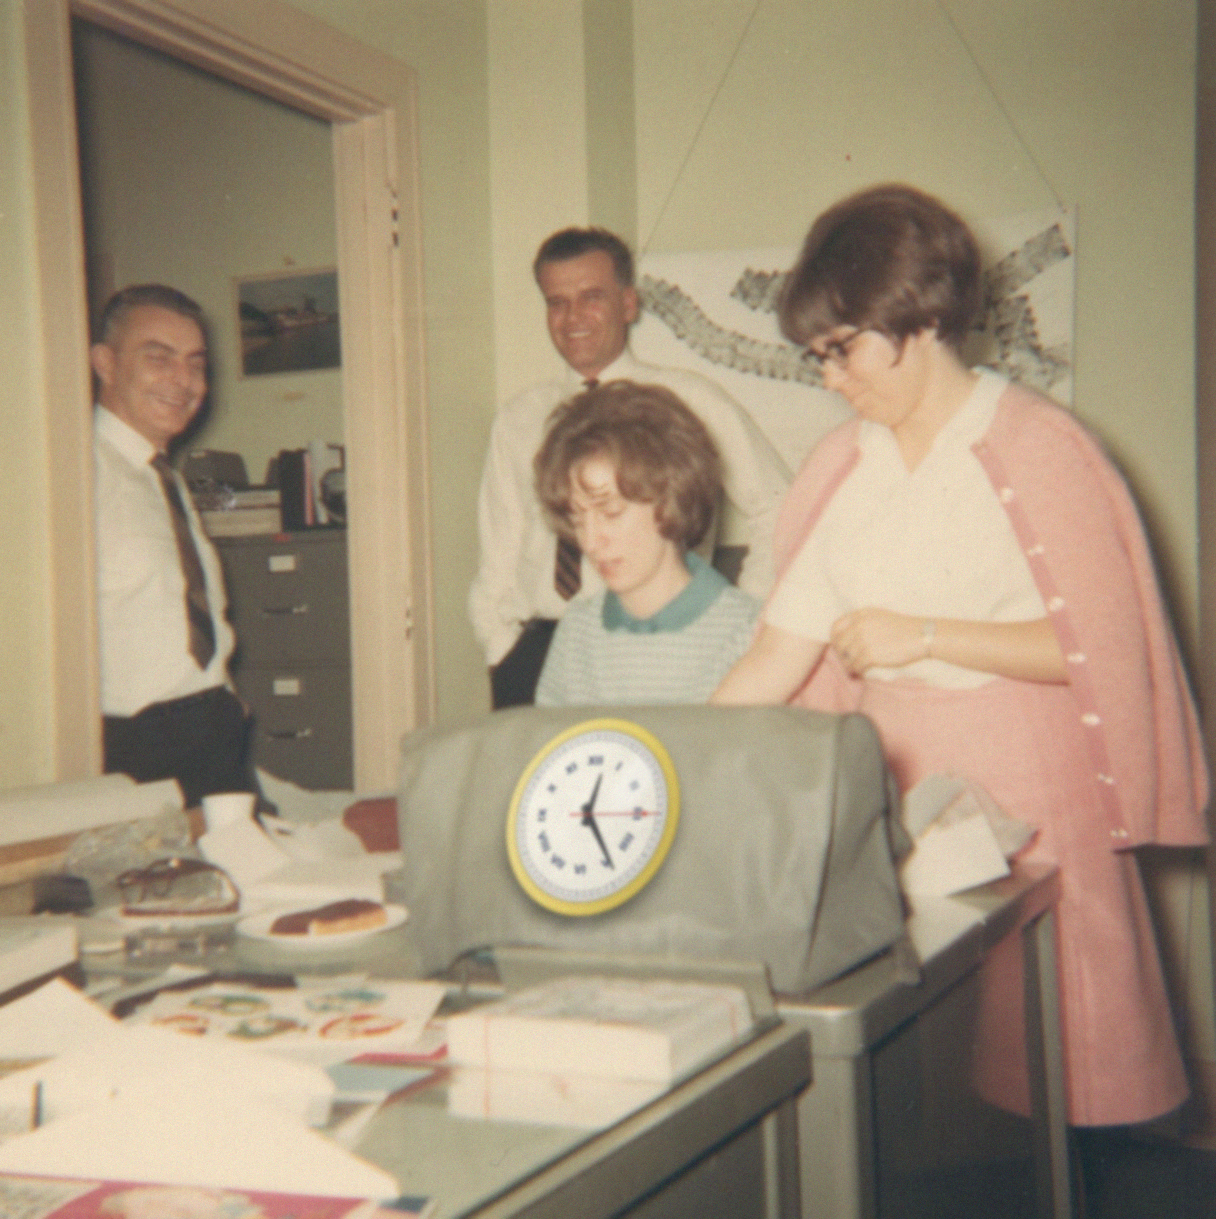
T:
12.24.15
